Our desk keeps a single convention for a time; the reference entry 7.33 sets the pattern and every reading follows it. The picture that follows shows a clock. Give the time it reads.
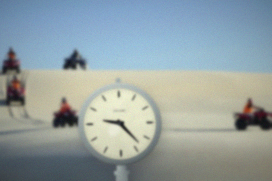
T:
9.23
